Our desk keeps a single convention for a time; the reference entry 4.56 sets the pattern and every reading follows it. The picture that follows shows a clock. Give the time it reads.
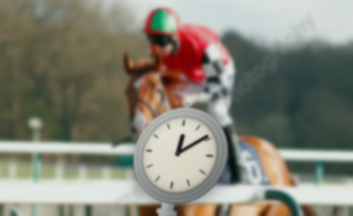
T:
12.09
